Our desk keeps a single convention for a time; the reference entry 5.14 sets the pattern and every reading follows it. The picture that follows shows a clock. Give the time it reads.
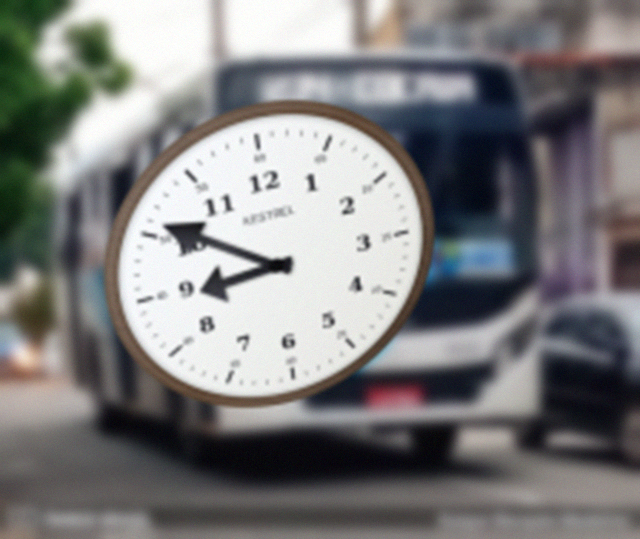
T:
8.51
